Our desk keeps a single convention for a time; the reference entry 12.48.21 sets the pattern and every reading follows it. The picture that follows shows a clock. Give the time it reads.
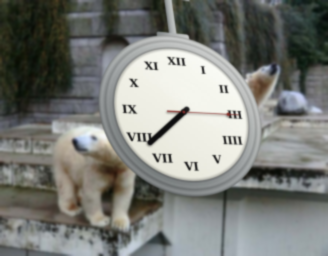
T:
7.38.15
